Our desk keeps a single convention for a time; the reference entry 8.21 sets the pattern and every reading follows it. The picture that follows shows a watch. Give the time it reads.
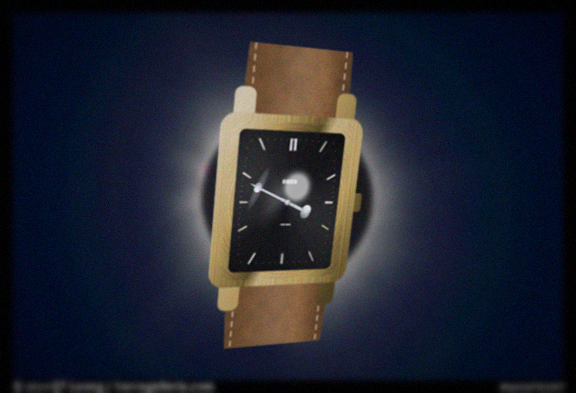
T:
3.49
